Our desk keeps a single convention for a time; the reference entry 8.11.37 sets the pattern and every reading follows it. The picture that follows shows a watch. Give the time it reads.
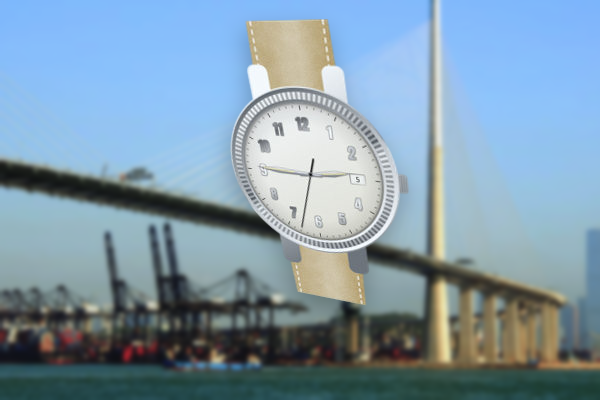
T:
2.45.33
